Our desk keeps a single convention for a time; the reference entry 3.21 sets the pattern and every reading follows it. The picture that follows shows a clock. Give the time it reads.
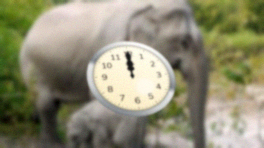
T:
12.00
